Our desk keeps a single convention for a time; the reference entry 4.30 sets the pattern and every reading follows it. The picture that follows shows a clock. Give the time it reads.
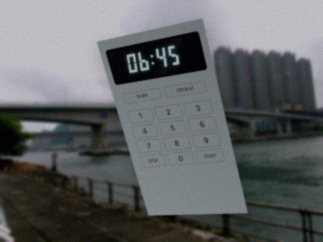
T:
6.45
